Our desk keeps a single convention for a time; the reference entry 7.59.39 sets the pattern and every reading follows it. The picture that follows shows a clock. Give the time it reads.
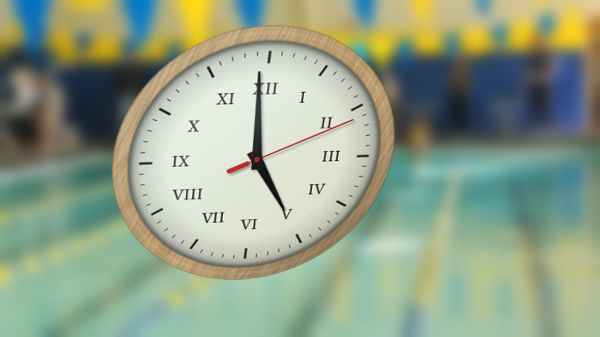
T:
4.59.11
